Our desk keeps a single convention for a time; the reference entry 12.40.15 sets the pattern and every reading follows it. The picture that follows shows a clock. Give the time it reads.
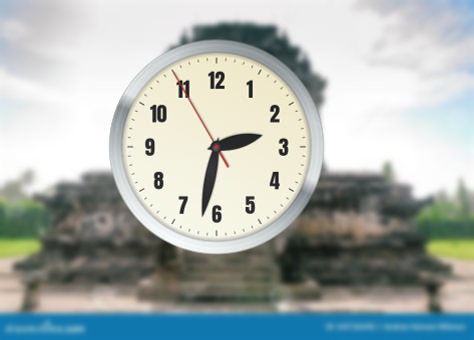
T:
2.31.55
